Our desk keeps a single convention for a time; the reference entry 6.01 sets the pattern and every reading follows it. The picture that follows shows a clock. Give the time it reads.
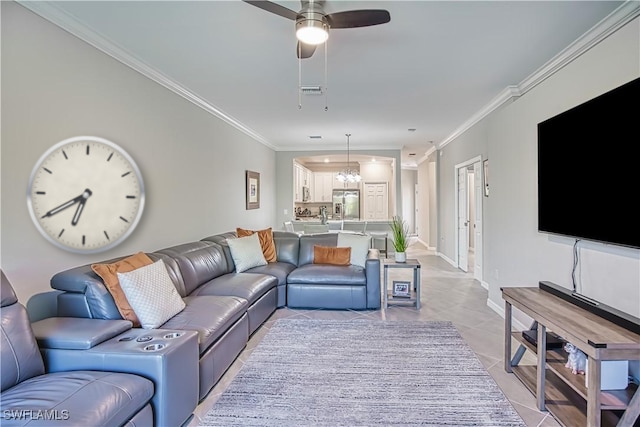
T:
6.40
